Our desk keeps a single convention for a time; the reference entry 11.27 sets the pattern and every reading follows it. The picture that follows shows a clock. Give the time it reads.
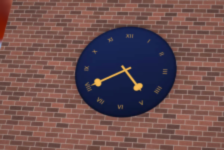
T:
4.40
